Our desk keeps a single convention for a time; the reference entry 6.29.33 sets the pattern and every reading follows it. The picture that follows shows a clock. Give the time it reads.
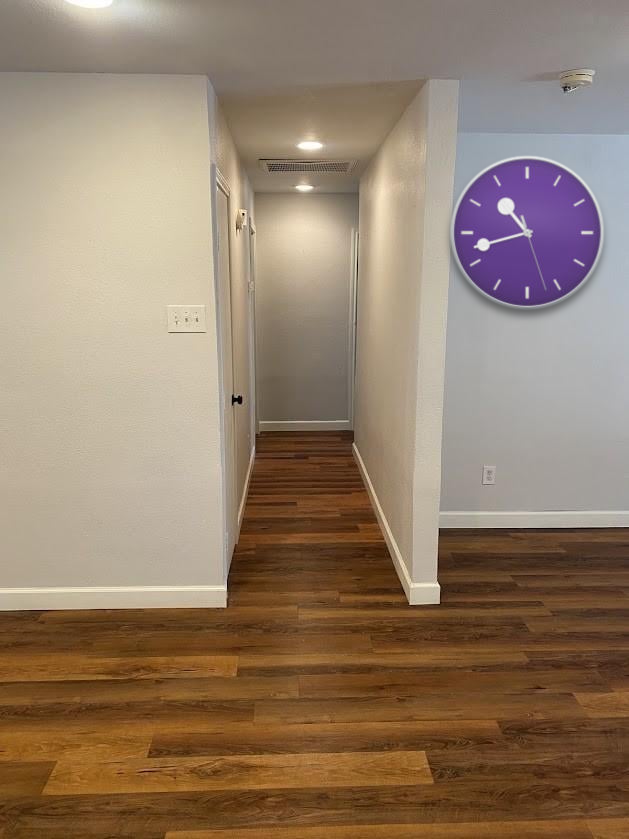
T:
10.42.27
